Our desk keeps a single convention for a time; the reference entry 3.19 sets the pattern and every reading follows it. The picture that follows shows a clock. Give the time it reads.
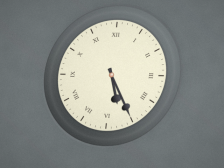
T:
5.25
